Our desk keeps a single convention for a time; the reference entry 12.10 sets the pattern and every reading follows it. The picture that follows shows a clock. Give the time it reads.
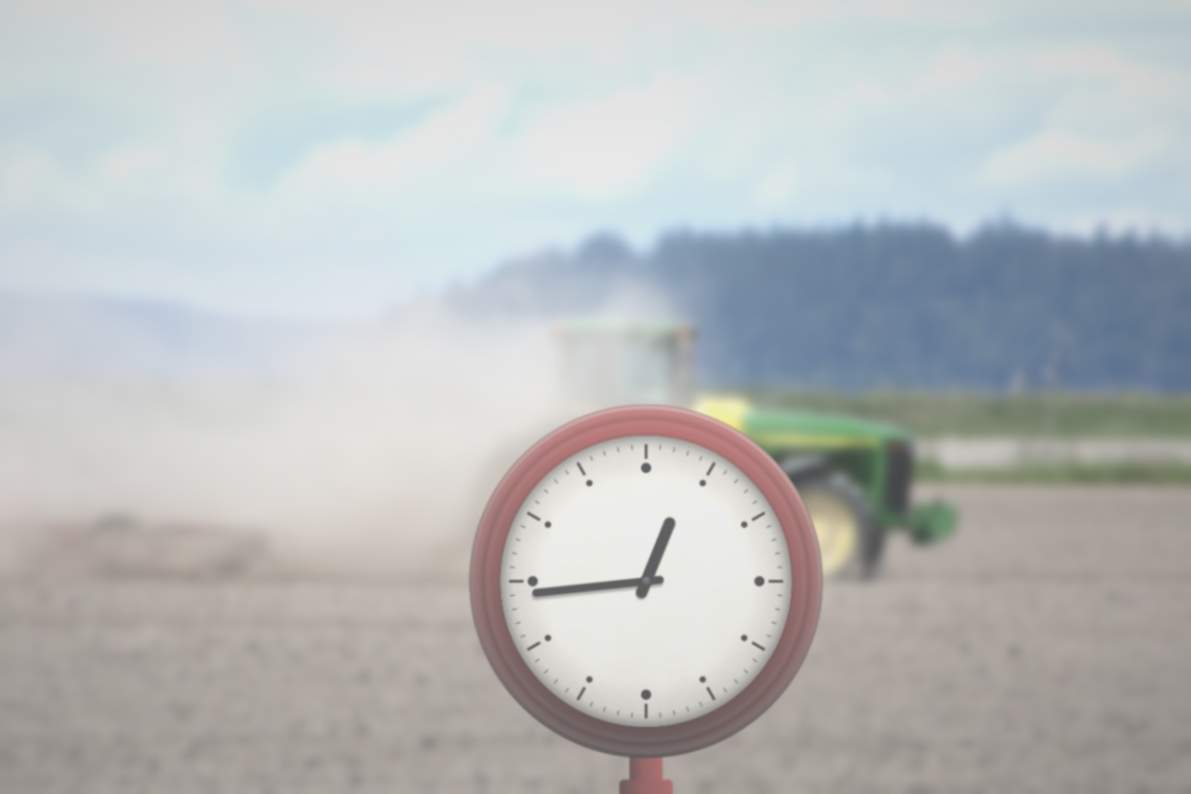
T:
12.44
